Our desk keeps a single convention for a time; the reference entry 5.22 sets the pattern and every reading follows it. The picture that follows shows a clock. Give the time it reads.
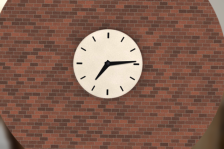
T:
7.14
